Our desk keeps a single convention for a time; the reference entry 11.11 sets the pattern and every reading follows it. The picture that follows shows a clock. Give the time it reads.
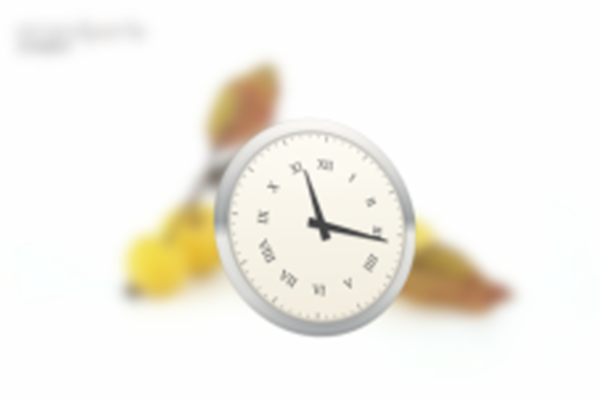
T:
11.16
